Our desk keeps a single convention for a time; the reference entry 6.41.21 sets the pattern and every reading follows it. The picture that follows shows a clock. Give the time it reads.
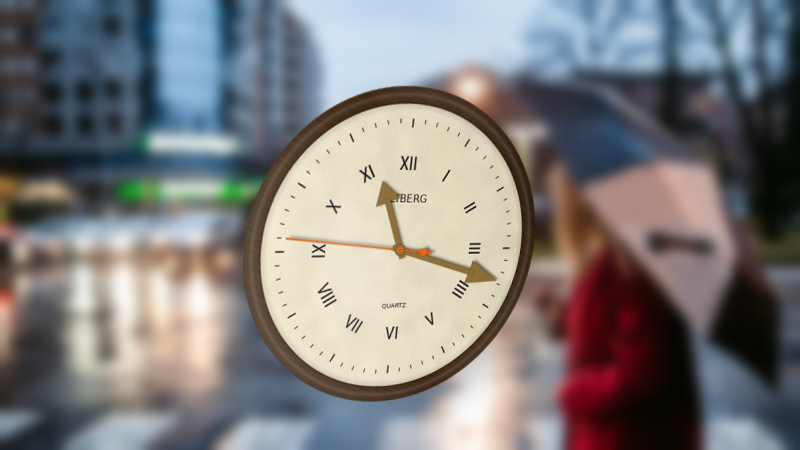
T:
11.17.46
